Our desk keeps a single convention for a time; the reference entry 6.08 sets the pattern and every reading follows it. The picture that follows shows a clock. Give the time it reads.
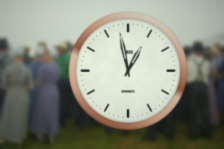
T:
12.58
